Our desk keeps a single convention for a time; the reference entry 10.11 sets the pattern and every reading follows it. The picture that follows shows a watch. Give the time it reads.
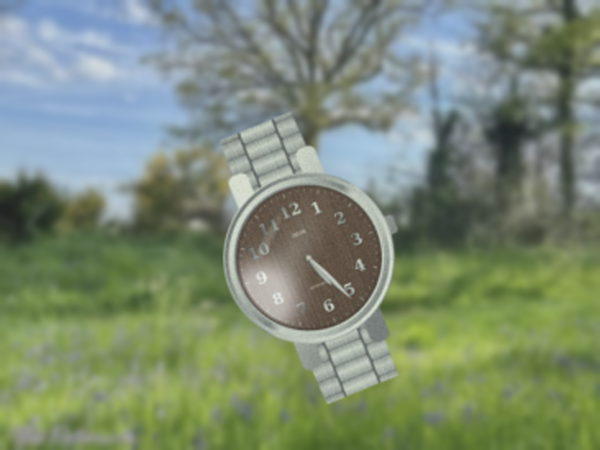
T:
5.26
